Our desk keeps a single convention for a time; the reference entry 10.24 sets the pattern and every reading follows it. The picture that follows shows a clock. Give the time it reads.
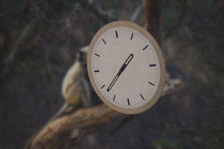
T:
1.38
